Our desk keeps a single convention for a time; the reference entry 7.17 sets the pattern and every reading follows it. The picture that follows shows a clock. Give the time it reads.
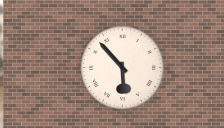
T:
5.53
